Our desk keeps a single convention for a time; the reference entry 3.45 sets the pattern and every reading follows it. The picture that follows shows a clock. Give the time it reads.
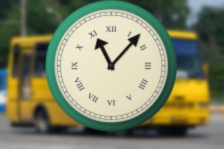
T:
11.07
